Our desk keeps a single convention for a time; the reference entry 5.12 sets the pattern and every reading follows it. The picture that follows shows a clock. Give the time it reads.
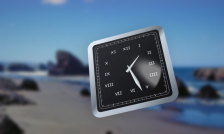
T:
1.27
